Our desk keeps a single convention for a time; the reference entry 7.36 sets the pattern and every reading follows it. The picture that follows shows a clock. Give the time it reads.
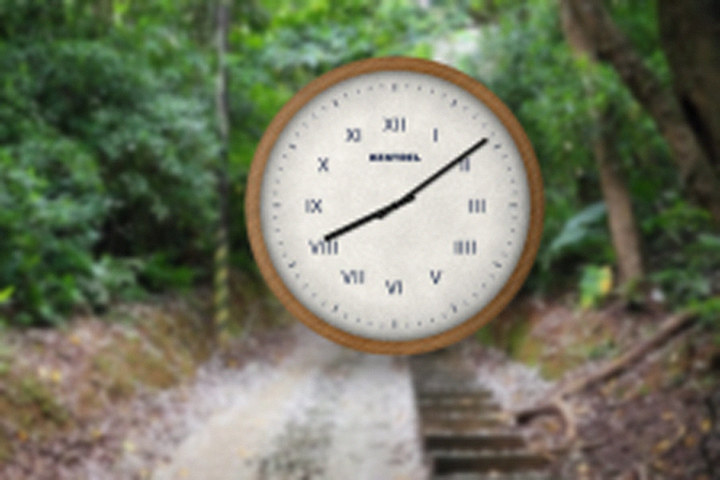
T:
8.09
